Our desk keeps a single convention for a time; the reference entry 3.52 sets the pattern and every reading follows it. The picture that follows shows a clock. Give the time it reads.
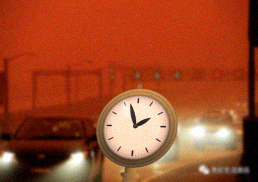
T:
1.57
